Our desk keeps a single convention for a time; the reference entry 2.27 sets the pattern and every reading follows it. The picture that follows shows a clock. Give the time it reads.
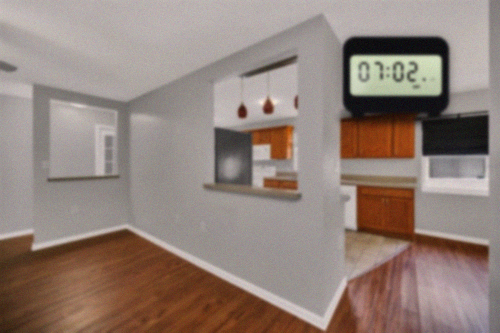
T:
7.02
